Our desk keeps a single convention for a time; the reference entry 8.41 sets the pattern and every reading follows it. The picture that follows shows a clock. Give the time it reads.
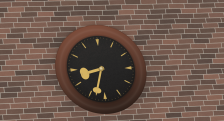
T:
8.33
